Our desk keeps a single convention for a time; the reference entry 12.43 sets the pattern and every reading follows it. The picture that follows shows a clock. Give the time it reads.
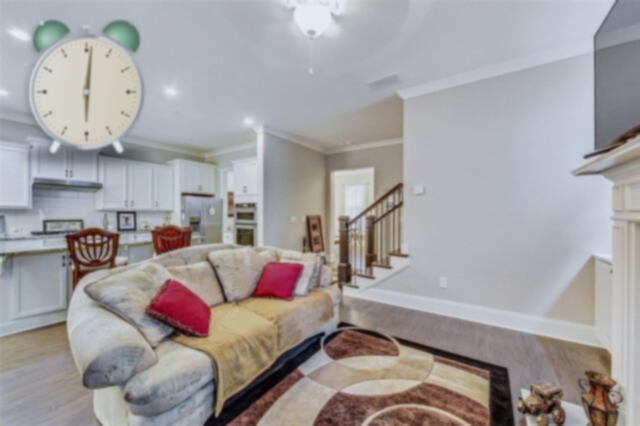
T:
6.01
